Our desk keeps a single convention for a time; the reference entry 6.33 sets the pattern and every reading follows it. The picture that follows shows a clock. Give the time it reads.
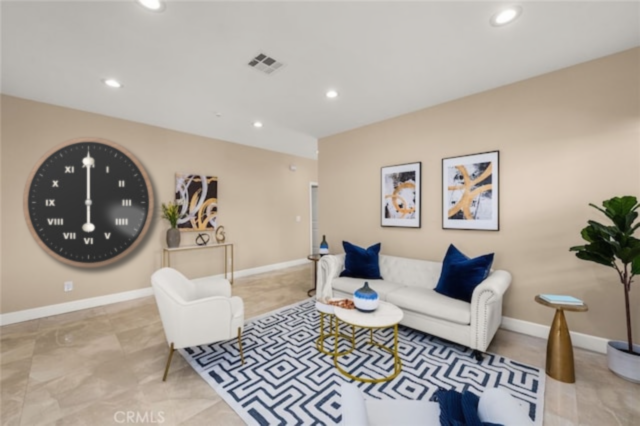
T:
6.00
